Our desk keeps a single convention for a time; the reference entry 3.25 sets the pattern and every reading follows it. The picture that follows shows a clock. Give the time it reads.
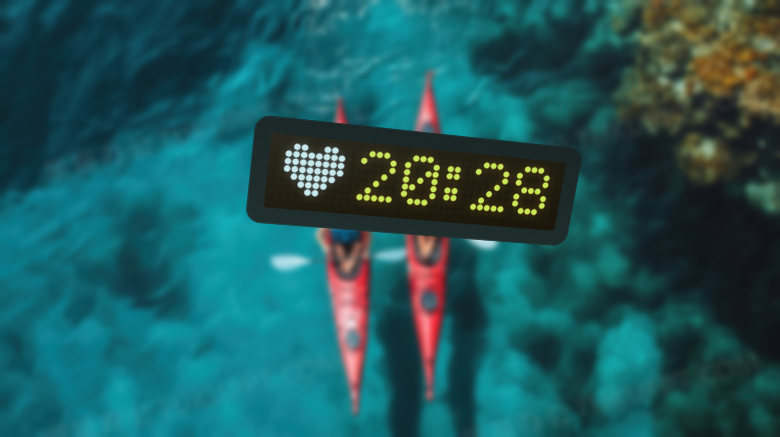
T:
20.28
